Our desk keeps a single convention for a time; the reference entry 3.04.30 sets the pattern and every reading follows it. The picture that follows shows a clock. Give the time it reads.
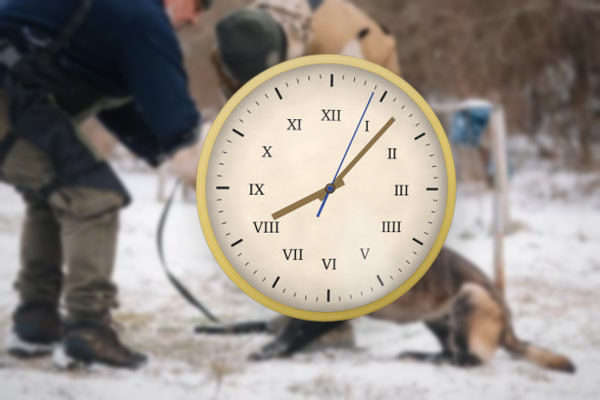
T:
8.07.04
